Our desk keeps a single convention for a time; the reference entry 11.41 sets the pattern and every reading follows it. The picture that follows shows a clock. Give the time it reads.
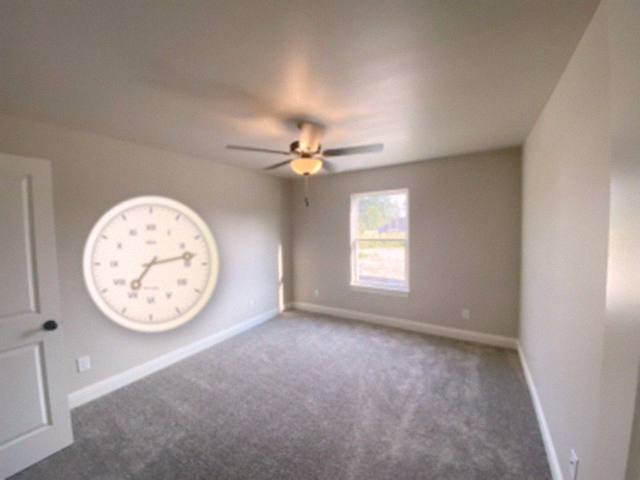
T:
7.13
